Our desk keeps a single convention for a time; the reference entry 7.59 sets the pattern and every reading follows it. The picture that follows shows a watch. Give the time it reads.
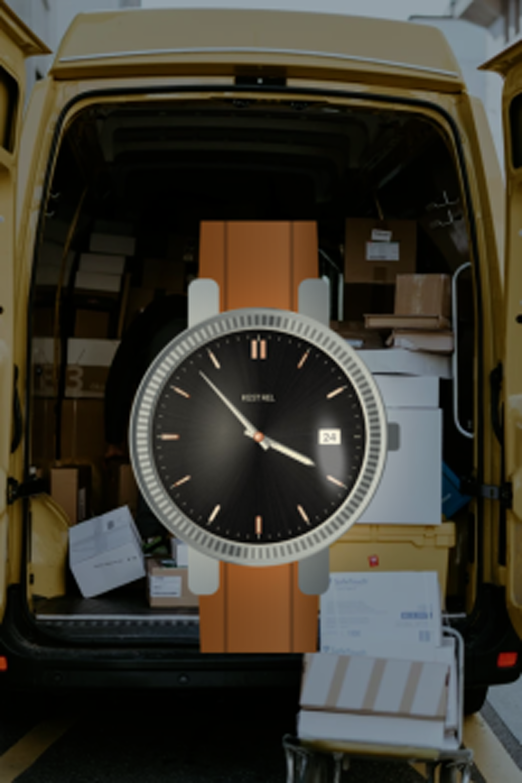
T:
3.53
